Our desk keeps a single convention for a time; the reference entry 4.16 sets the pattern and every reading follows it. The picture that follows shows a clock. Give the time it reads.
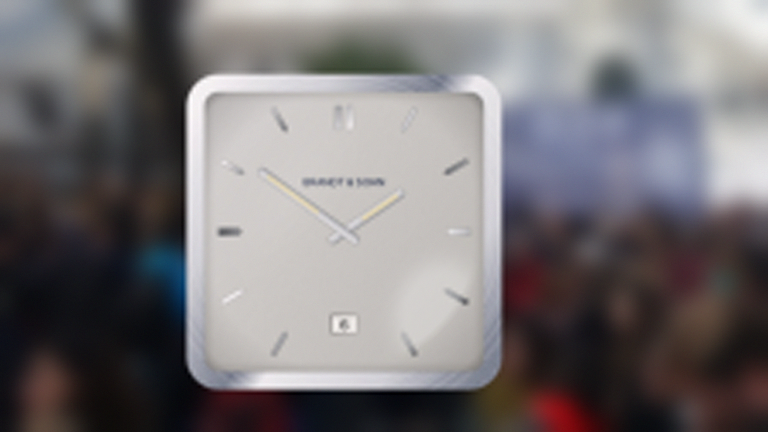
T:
1.51
